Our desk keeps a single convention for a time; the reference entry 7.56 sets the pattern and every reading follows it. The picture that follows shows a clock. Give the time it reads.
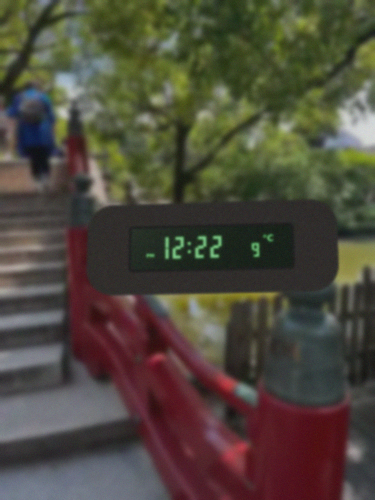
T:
12.22
